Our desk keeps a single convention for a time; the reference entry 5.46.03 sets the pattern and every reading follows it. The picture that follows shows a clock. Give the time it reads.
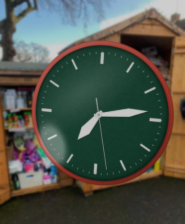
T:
7.13.28
